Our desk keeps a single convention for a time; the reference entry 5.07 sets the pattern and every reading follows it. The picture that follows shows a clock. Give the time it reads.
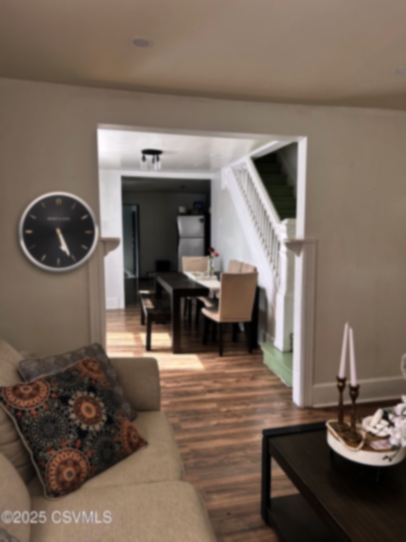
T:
5.26
